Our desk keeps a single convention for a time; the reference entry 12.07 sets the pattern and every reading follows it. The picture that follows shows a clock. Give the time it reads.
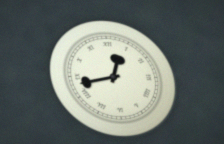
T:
12.43
